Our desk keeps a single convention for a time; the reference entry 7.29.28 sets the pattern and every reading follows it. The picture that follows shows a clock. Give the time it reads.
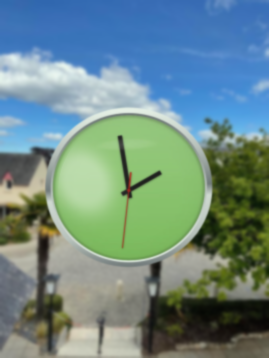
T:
1.58.31
